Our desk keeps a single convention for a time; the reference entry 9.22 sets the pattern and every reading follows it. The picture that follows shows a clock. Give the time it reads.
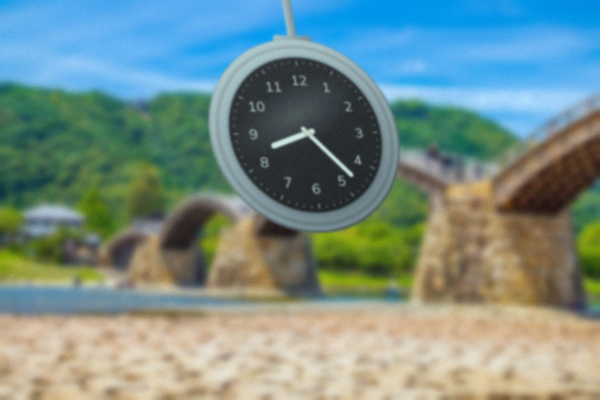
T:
8.23
